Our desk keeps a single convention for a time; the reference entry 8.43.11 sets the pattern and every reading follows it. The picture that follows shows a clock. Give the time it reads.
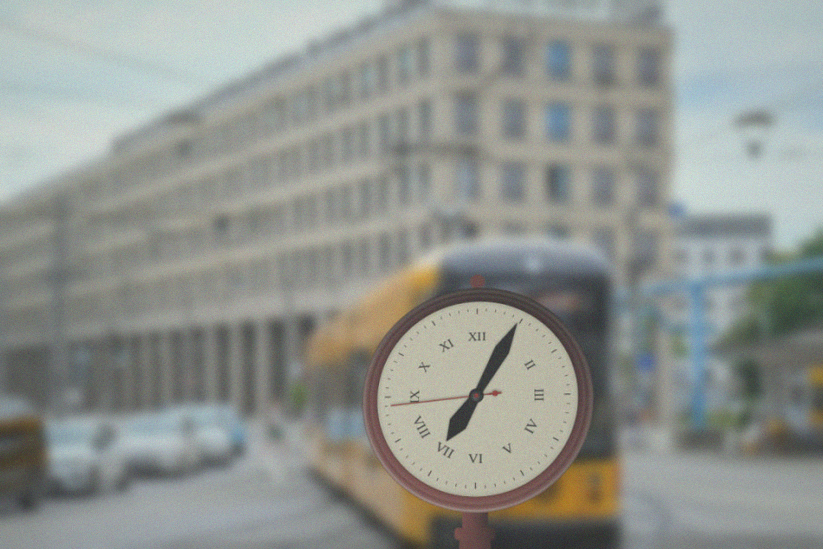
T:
7.04.44
